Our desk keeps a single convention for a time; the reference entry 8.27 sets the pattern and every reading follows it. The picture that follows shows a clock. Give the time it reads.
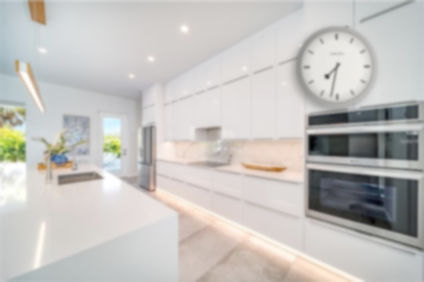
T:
7.32
